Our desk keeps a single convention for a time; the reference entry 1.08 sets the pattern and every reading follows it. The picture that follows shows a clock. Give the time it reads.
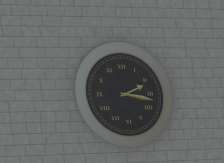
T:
2.17
